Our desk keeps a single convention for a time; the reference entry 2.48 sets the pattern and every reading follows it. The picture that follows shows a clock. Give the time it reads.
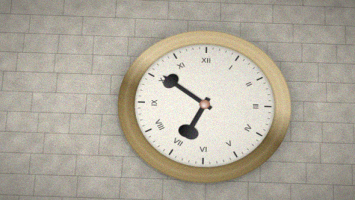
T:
6.51
